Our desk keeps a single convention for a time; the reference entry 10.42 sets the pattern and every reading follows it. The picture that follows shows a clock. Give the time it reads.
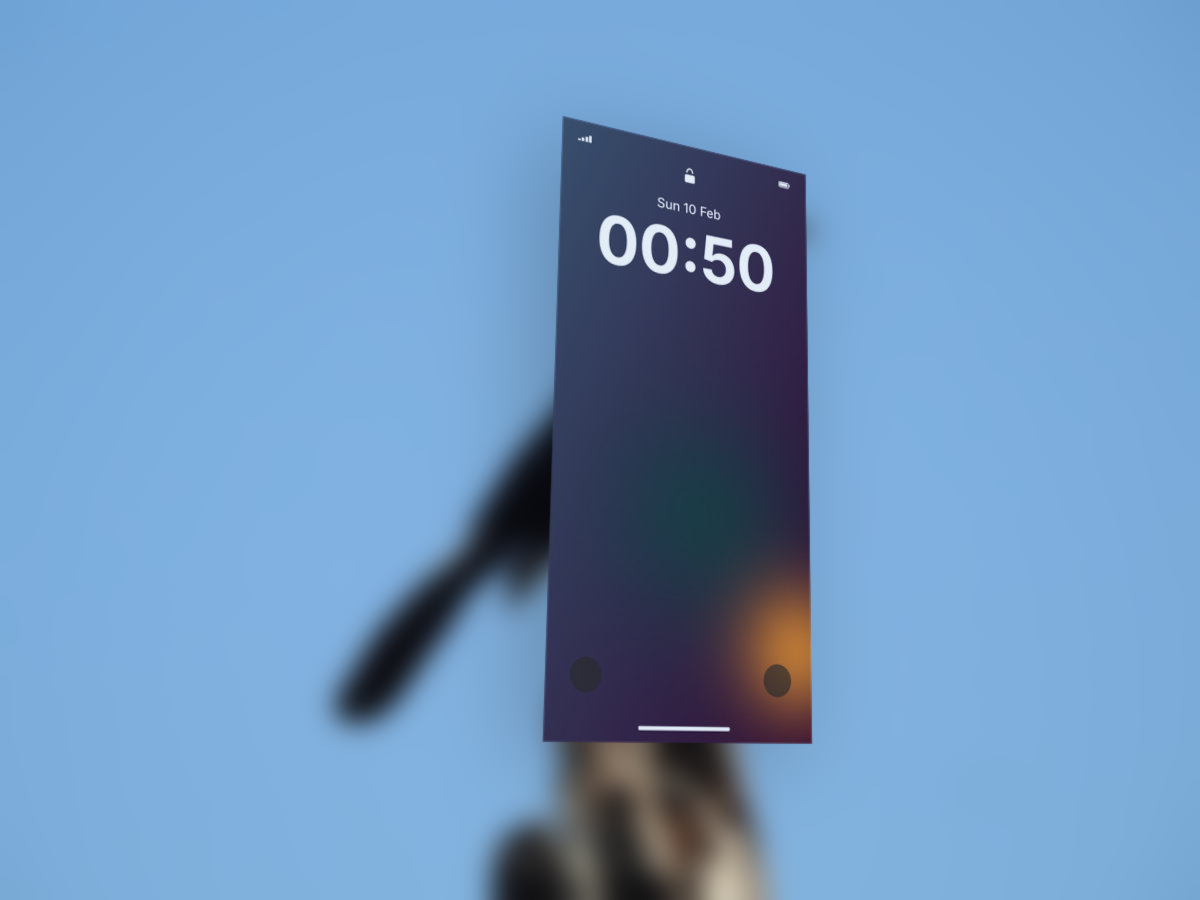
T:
0.50
